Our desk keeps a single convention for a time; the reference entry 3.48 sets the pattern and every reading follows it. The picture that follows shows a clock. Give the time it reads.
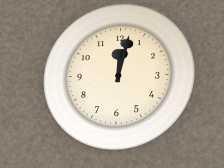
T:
12.02
